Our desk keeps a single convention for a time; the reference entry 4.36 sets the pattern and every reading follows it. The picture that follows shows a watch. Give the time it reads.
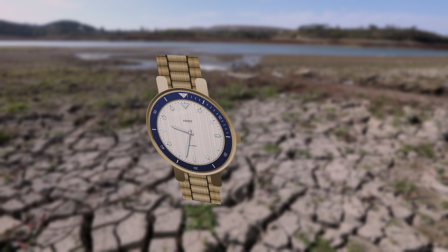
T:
9.33
